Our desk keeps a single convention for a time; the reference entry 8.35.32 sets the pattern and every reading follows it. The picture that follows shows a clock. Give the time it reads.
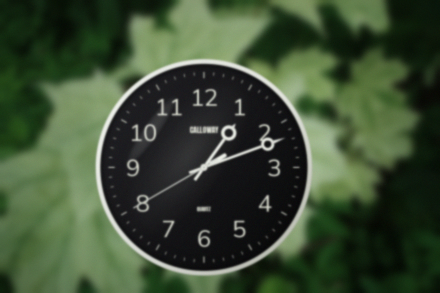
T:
1.11.40
